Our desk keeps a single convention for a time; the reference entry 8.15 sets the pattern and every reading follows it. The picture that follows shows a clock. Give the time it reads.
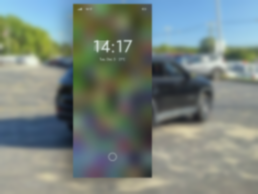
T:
14.17
